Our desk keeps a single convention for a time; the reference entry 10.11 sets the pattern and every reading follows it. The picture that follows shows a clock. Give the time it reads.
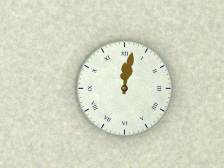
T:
12.02
